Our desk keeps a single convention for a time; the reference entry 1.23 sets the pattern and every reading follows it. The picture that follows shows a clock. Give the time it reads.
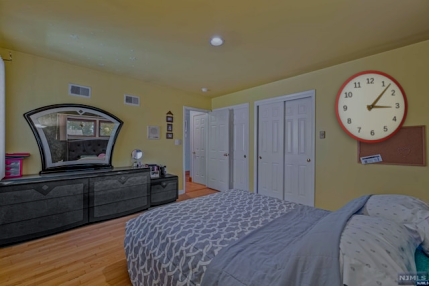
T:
3.07
